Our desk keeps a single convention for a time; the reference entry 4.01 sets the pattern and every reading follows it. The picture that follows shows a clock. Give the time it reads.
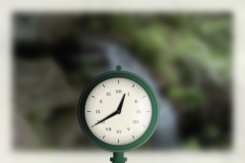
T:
12.40
